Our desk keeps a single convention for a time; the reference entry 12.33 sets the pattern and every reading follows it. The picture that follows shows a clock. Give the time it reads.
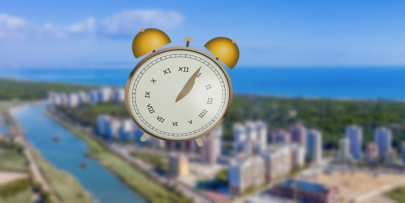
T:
1.04
